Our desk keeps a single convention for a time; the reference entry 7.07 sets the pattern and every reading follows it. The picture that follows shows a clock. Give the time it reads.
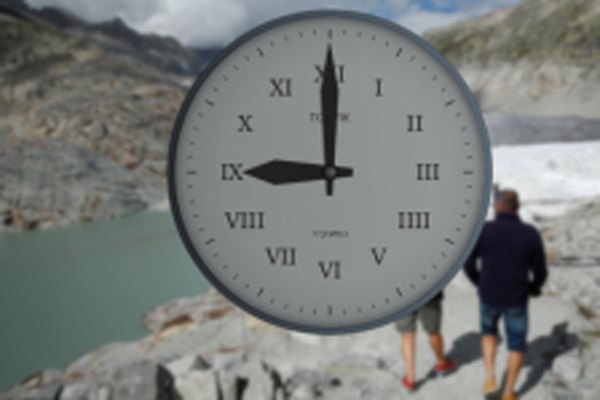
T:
9.00
